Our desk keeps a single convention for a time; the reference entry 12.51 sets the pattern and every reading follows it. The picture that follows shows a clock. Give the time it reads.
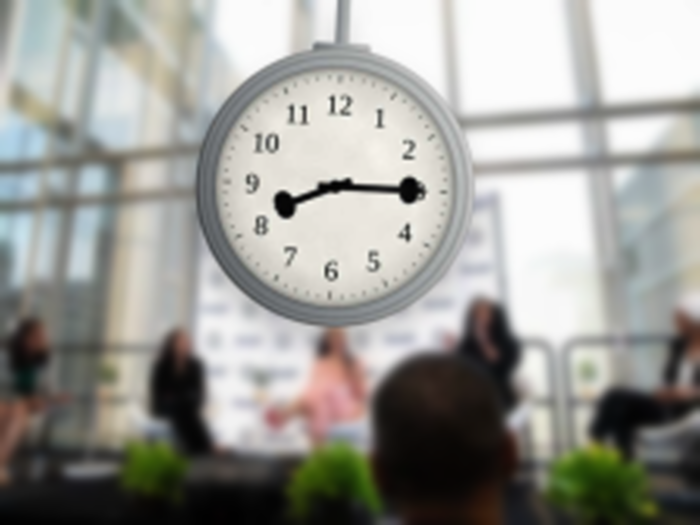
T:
8.15
